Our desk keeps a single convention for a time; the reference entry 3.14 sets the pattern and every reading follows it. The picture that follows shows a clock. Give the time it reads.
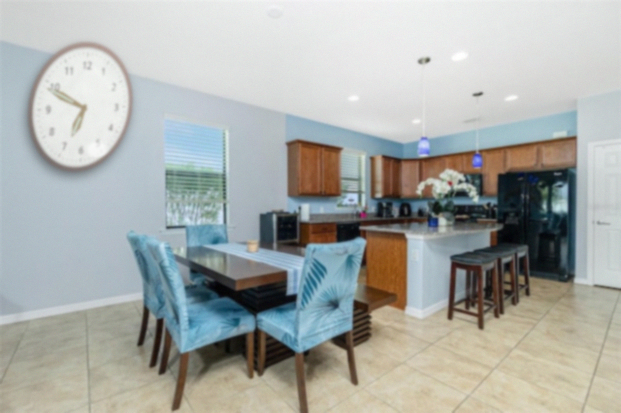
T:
6.49
